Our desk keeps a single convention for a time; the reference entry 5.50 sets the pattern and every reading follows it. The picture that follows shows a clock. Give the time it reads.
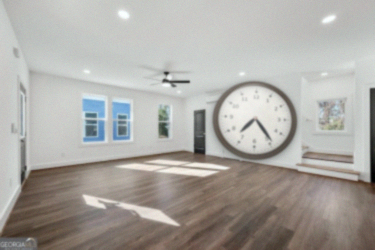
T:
7.24
